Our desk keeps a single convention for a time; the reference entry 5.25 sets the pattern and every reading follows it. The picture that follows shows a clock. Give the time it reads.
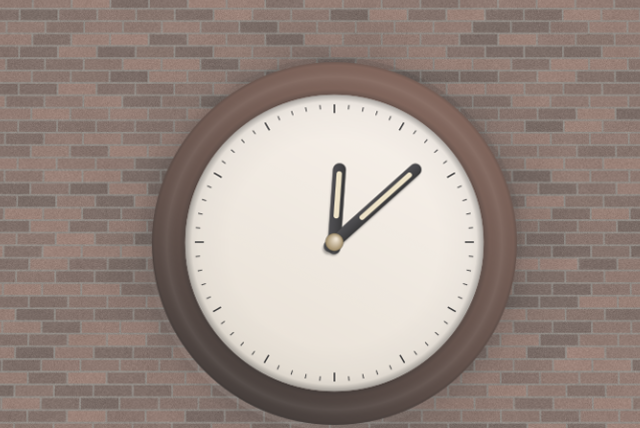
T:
12.08
